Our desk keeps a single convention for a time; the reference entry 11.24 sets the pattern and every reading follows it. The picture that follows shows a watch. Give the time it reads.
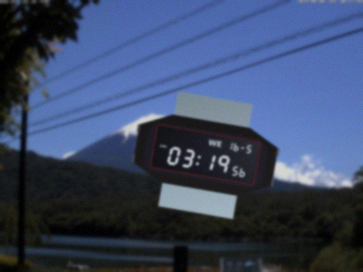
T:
3.19
